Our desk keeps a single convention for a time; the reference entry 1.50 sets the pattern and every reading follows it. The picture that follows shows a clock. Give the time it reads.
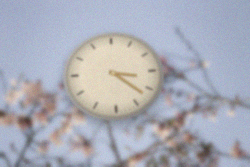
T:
3.22
